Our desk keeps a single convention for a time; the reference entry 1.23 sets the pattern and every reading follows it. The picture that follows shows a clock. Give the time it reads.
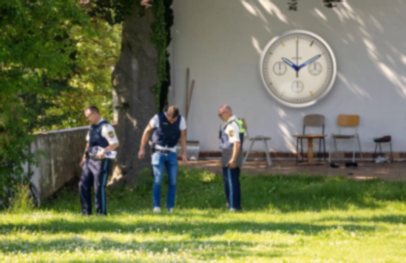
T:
10.10
